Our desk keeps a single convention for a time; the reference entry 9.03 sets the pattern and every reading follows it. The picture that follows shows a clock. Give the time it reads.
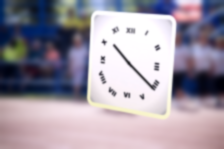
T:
10.21
